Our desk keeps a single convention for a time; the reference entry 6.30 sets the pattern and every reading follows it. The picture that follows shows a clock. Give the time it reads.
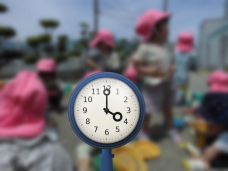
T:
4.00
